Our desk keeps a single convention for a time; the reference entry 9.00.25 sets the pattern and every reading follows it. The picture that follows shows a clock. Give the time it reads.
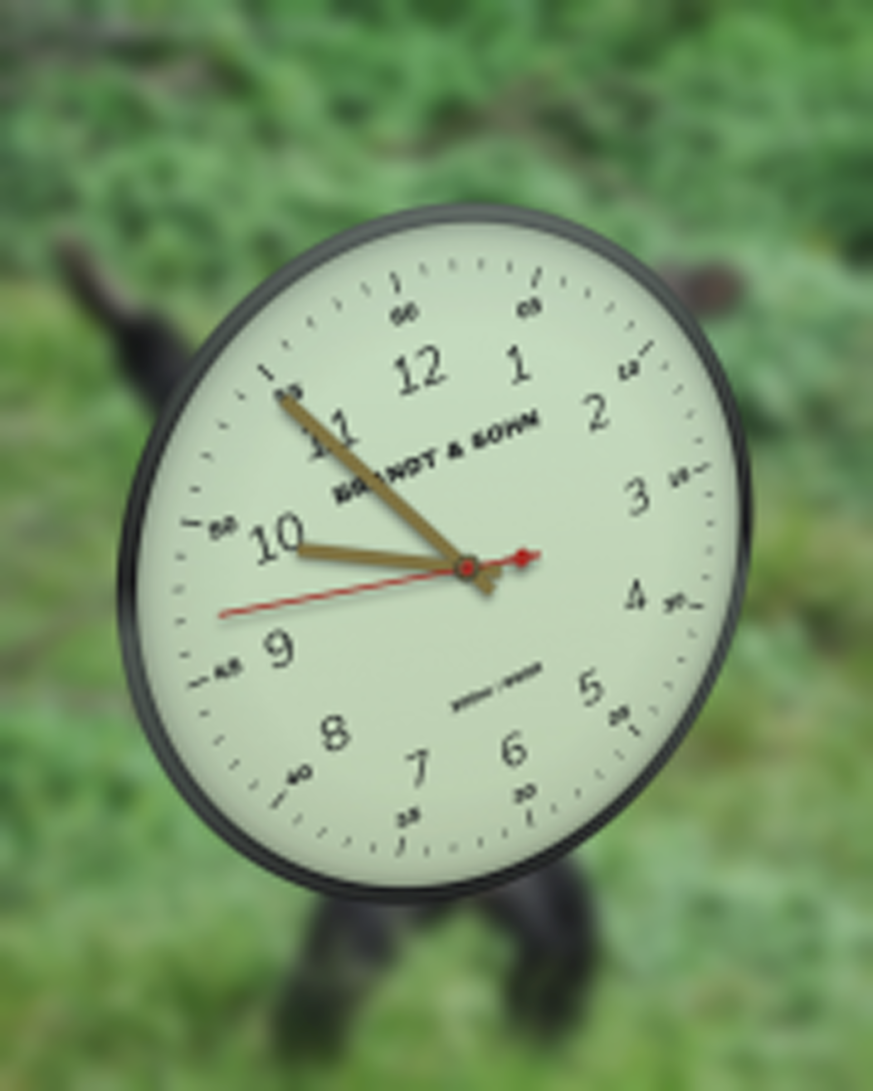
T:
9.54.47
